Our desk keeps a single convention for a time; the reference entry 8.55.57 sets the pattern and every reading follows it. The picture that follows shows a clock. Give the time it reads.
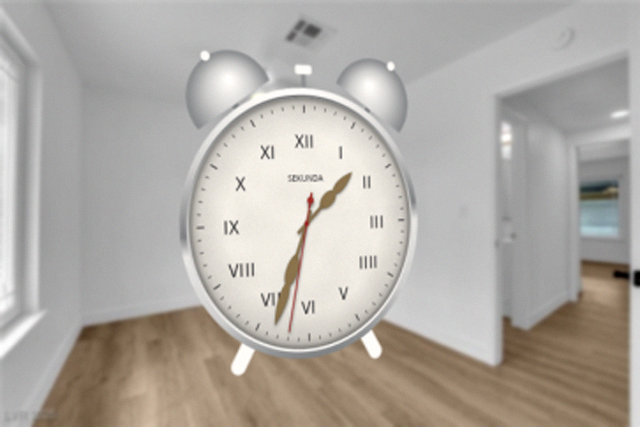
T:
1.33.32
